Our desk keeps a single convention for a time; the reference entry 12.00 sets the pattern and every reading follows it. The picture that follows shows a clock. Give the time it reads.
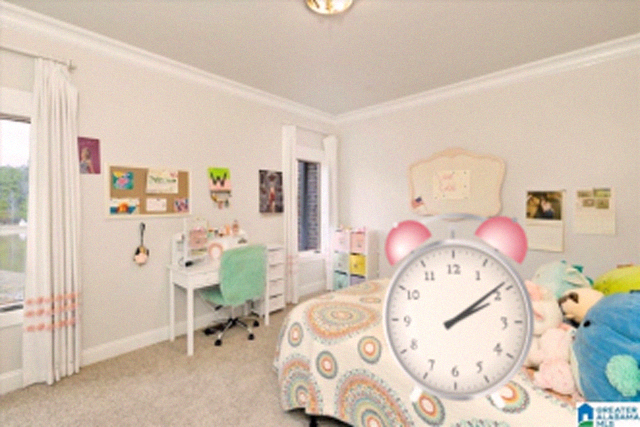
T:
2.09
